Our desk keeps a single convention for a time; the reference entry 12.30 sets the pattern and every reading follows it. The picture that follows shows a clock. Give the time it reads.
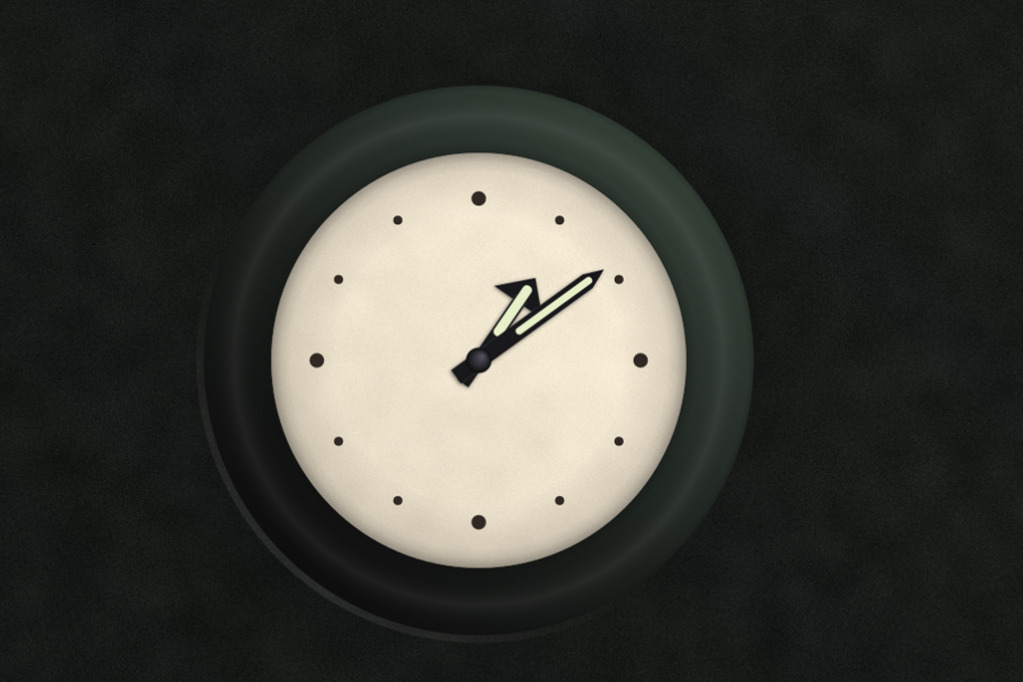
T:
1.09
